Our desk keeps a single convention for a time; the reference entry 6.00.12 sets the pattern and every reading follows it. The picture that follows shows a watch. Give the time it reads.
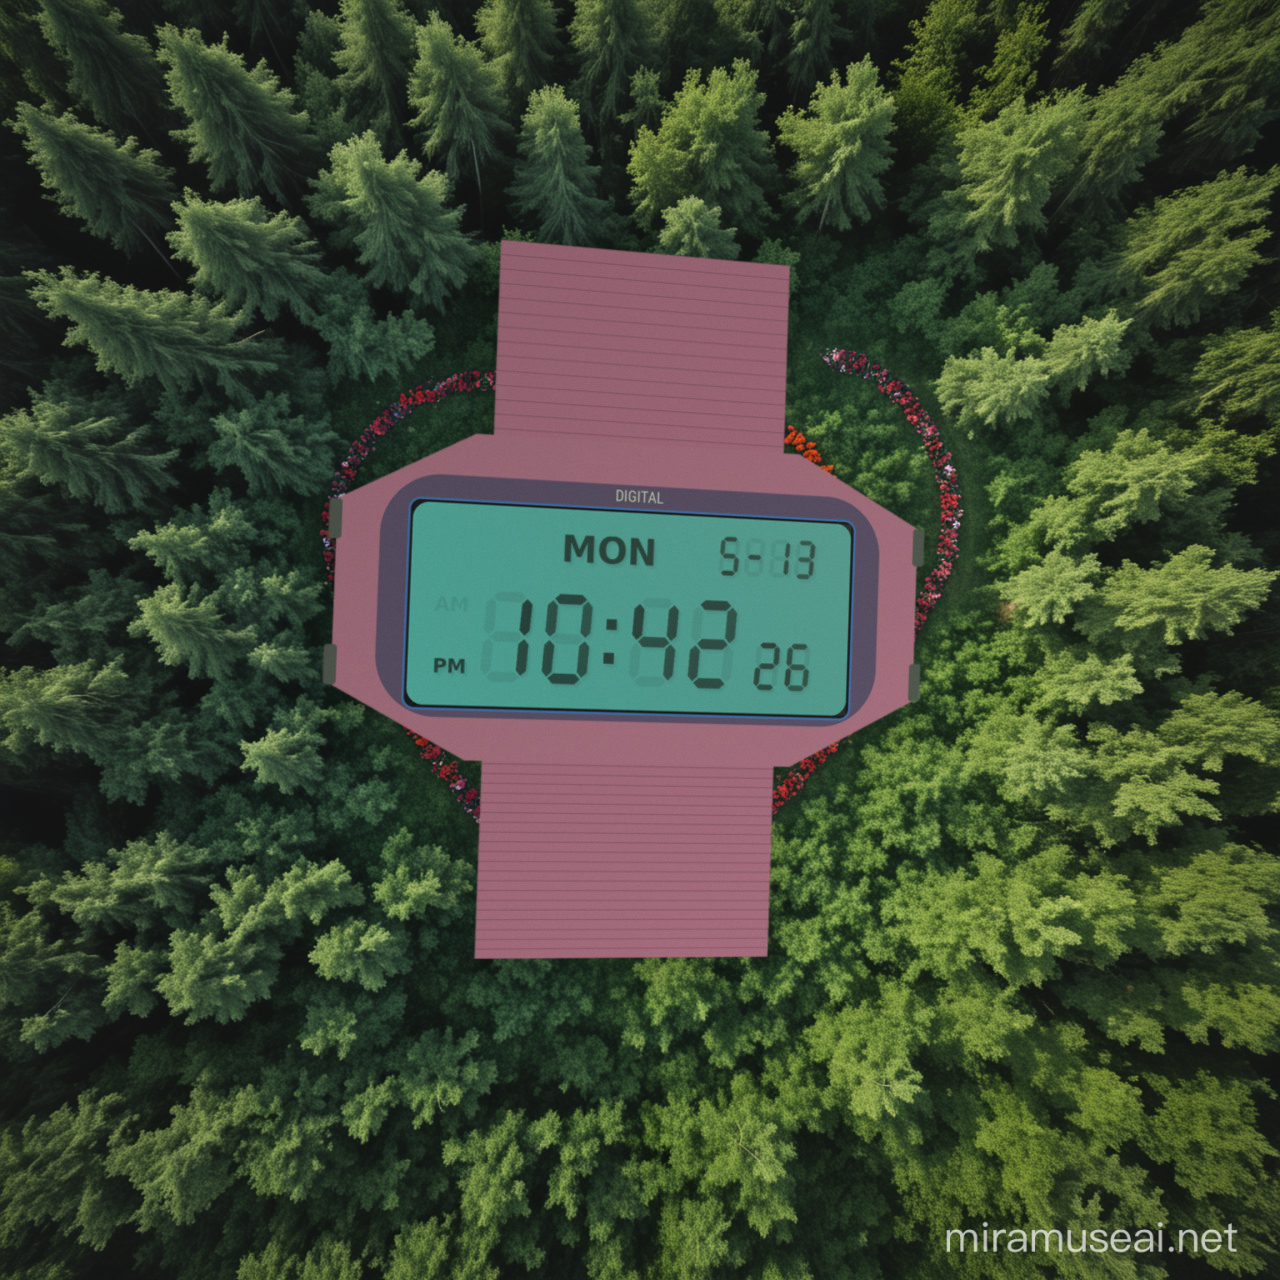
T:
10.42.26
